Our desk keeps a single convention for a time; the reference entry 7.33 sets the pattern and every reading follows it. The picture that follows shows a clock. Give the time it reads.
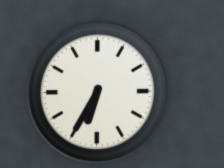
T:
6.35
